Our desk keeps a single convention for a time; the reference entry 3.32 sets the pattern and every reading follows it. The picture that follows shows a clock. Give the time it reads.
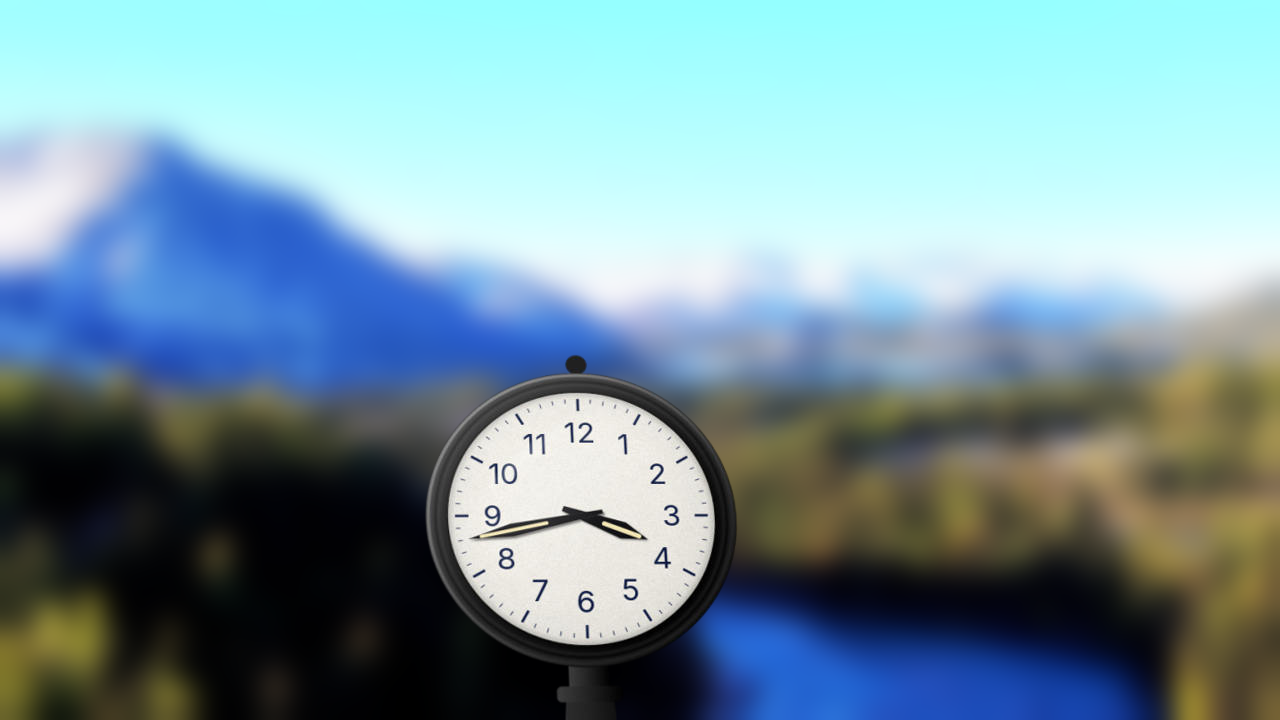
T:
3.43
